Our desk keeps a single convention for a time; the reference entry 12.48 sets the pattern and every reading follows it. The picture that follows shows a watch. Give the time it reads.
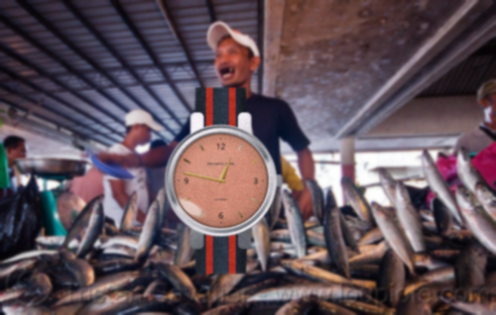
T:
12.47
